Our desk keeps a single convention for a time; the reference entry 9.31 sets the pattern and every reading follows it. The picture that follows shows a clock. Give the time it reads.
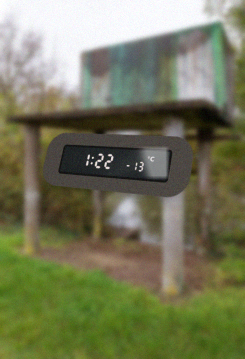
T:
1.22
